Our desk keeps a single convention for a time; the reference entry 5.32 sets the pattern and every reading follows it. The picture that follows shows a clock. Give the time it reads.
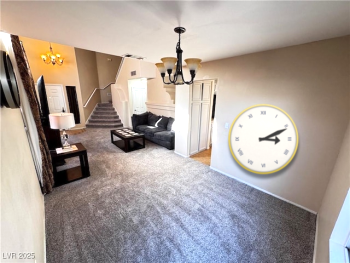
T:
3.11
